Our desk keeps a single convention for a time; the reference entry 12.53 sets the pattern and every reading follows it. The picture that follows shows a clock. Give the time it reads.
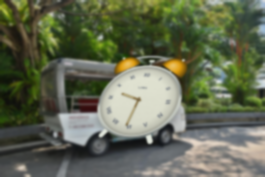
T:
9.31
